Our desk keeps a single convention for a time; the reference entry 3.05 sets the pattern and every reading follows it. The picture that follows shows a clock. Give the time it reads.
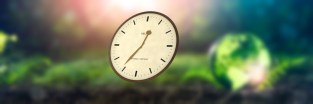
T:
12.36
